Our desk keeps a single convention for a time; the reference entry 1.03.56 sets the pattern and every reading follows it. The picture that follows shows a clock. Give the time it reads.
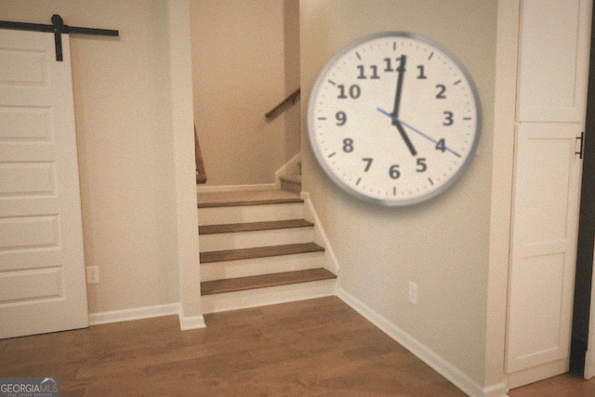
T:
5.01.20
